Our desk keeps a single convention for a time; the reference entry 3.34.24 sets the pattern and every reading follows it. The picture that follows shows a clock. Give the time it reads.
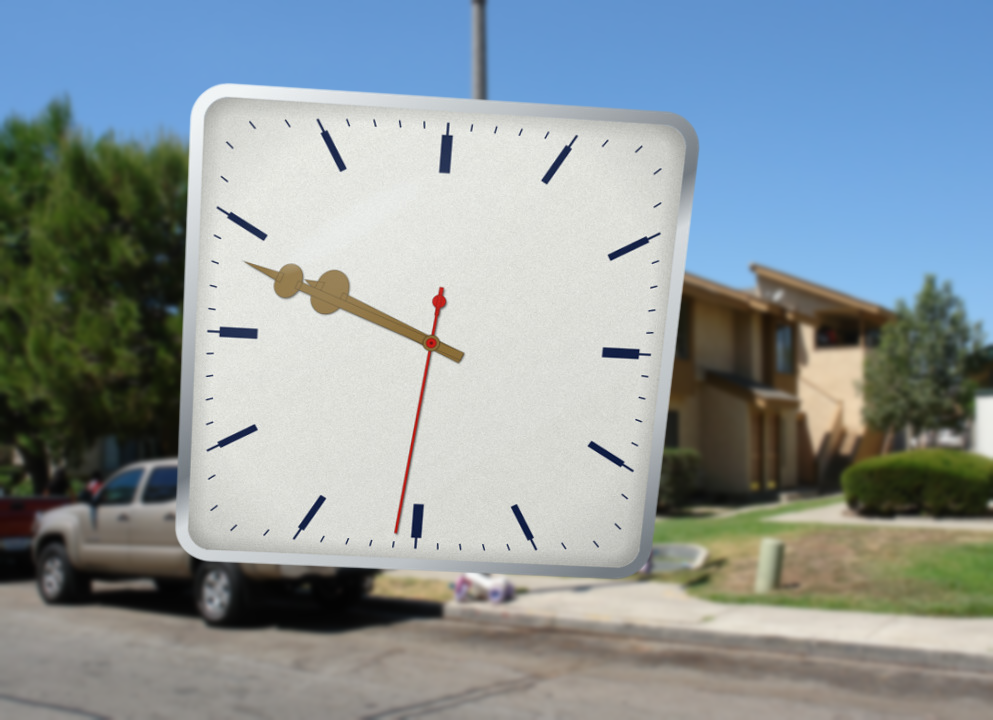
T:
9.48.31
